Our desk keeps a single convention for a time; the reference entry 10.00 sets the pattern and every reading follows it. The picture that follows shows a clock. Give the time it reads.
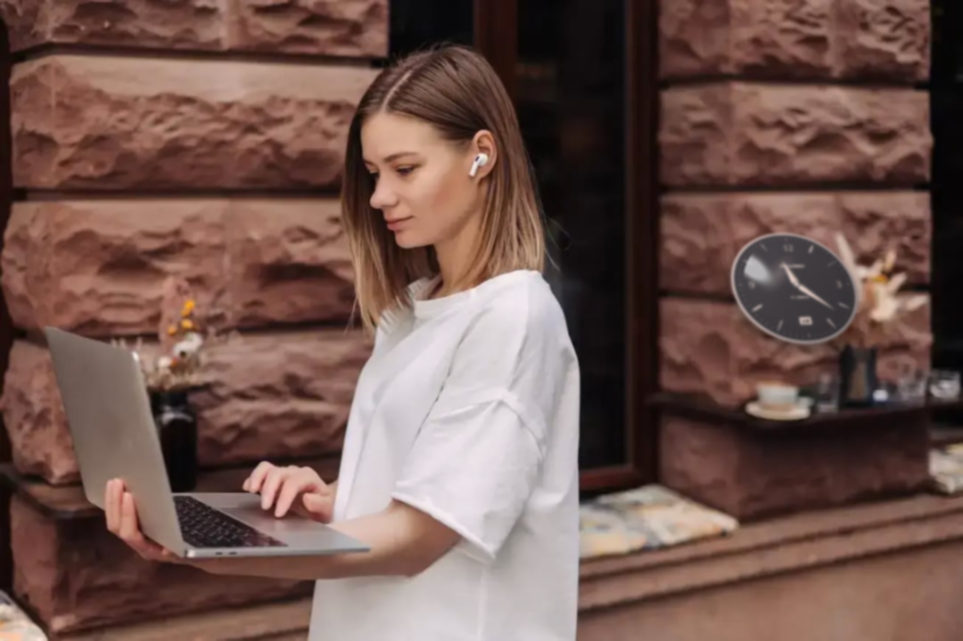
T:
11.22
